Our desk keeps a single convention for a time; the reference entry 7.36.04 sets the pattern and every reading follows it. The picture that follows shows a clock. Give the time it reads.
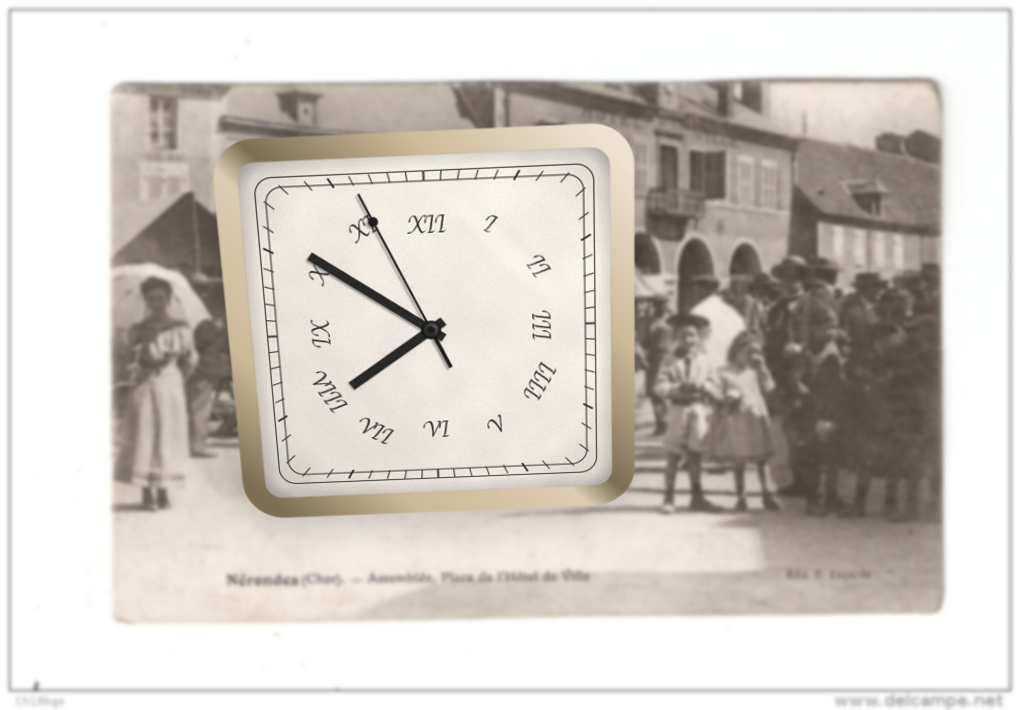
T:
7.50.56
